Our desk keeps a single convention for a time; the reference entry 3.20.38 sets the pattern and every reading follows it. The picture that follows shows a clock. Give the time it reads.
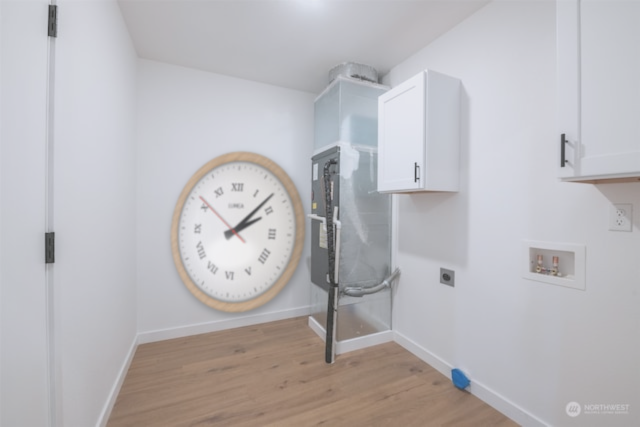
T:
2.07.51
